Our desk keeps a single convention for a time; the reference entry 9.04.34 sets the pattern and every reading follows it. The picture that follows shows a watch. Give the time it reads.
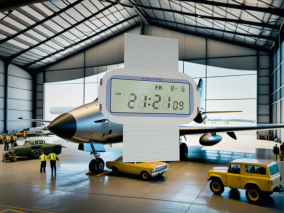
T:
21.21.09
